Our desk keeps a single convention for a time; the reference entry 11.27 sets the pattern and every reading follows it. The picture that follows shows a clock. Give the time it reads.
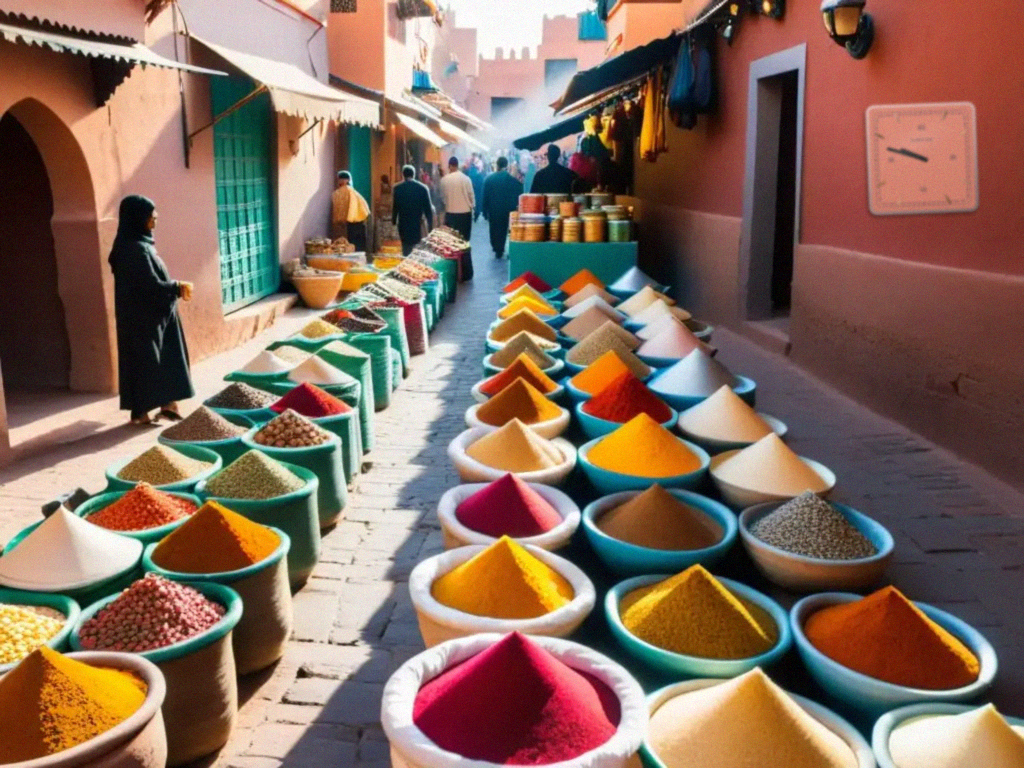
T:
9.48
